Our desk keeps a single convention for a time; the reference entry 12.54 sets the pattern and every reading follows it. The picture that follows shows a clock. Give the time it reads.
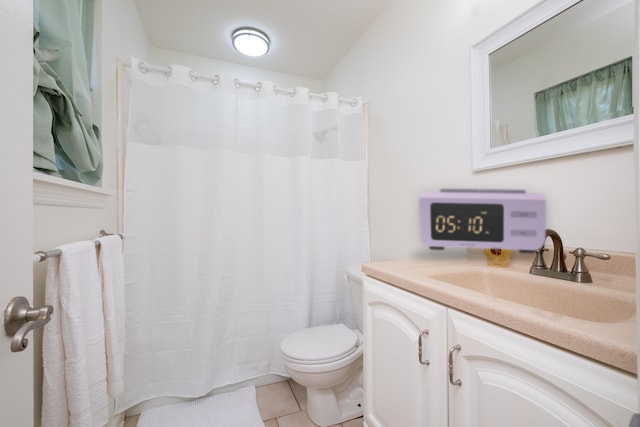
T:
5.10
